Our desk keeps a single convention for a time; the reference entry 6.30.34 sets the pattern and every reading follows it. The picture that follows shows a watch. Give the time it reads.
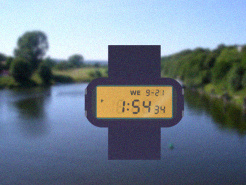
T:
1.54.34
